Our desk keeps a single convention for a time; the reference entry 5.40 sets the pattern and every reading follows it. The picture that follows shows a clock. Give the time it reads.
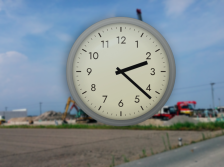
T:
2.22
